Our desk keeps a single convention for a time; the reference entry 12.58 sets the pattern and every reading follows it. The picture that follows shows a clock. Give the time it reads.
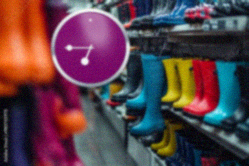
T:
6.45
